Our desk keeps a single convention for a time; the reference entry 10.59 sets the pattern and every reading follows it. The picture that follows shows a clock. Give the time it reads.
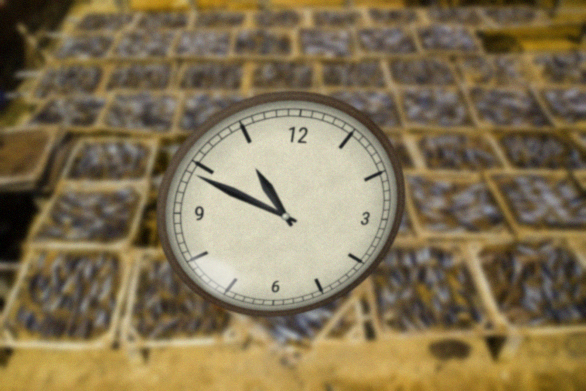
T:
10.49
